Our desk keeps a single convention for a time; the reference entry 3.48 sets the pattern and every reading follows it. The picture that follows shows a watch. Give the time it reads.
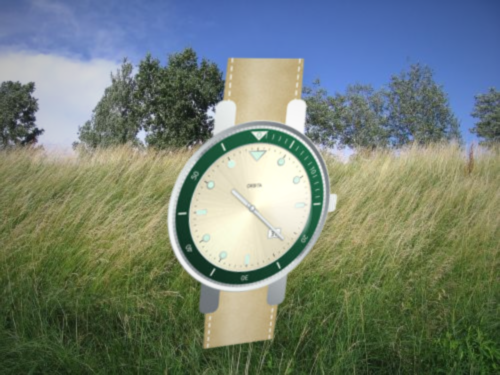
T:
10.22
